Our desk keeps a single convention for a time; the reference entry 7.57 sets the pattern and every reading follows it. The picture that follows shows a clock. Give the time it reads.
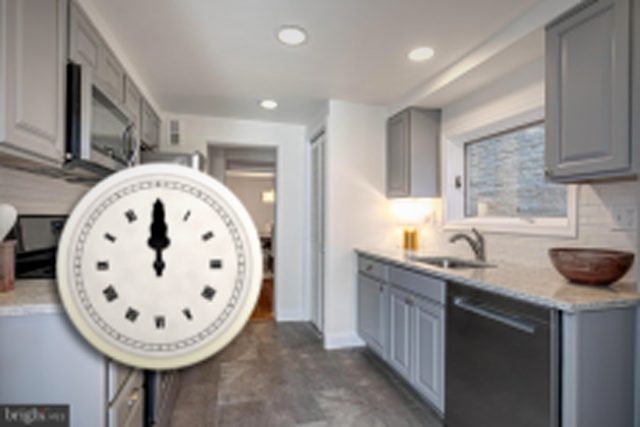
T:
12.00
